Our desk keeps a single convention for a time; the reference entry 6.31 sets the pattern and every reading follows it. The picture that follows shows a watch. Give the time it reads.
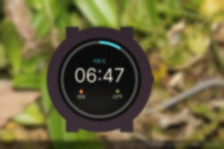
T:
6.47
